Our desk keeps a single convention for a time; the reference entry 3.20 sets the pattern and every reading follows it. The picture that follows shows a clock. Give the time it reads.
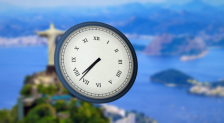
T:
7.37
